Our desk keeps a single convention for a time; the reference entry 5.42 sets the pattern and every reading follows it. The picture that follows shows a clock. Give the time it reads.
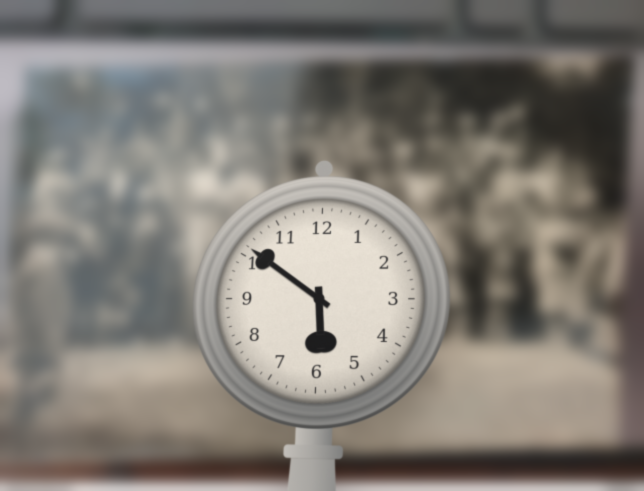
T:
5.51
